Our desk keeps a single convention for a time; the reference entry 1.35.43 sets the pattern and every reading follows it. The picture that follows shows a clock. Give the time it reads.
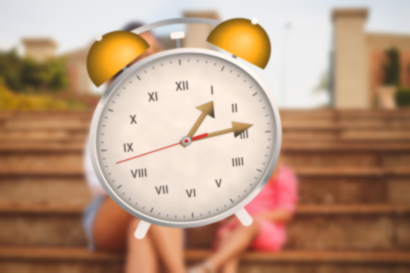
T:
1.13.43
